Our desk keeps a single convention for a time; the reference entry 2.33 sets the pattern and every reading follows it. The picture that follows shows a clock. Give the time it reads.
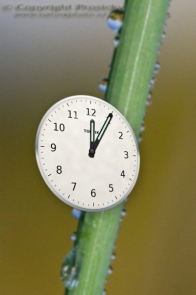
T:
12.05
